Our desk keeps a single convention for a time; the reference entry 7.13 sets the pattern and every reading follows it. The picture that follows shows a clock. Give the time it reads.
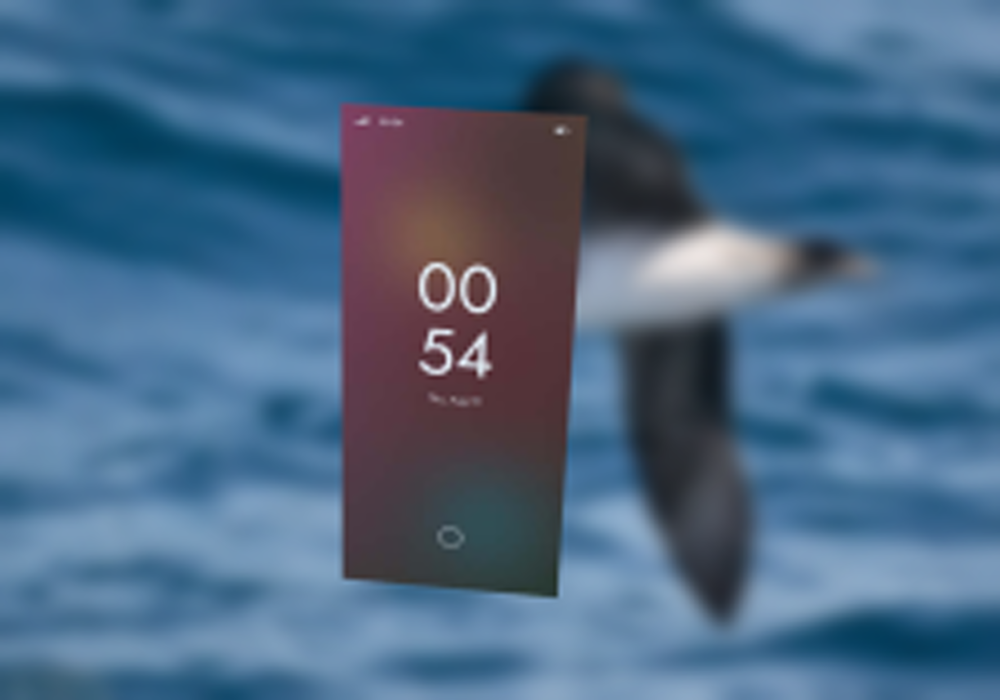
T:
0.54
